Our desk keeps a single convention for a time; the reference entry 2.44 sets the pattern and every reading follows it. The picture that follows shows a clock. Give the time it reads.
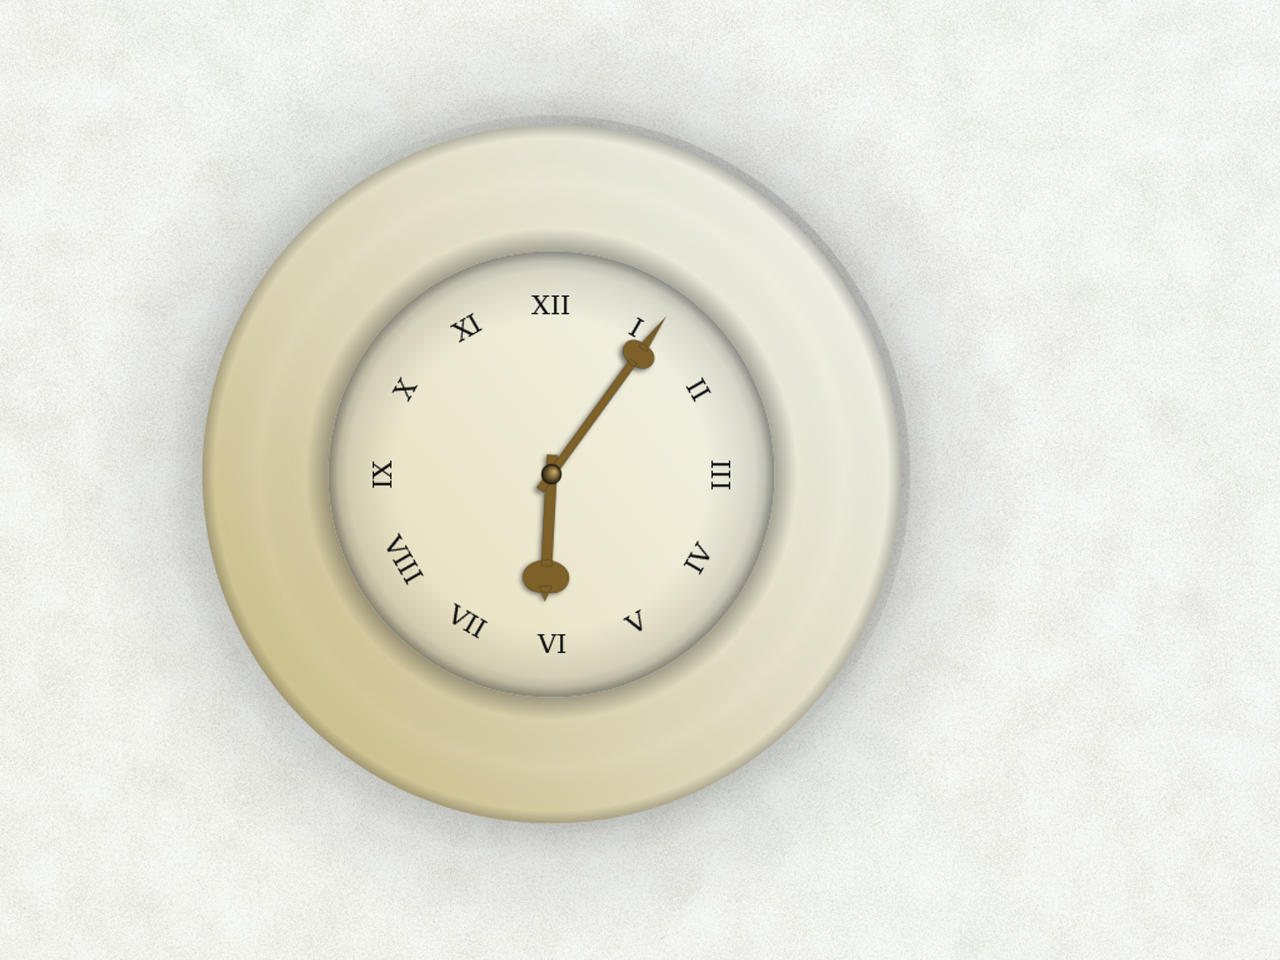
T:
6.06
